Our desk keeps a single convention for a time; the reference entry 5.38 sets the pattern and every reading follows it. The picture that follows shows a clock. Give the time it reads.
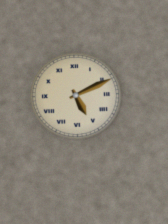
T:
5.11
